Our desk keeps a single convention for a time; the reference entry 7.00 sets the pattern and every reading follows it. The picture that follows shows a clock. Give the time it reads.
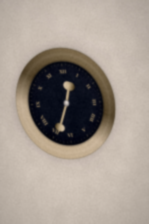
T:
12.34
